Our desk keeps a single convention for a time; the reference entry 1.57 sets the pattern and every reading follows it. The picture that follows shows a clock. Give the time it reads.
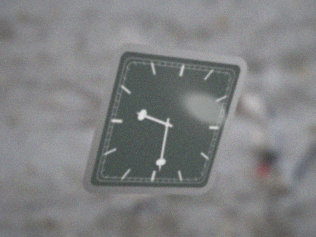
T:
9.29
